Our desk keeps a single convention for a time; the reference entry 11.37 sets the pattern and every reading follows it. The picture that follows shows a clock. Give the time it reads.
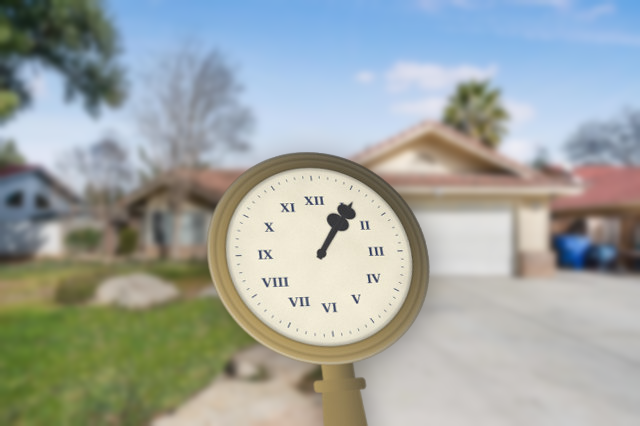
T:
1.06
